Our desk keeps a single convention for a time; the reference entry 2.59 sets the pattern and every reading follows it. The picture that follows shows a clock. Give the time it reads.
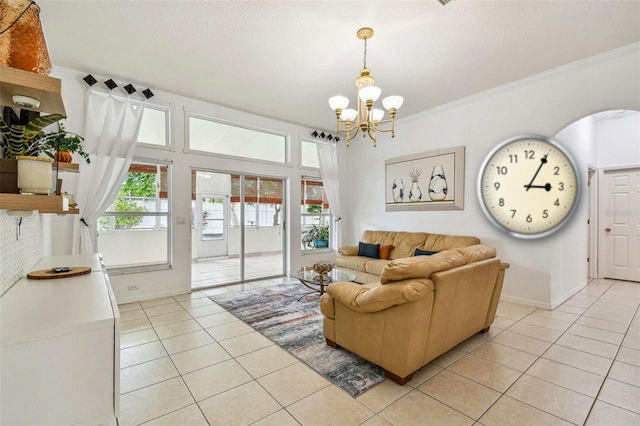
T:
3.05
